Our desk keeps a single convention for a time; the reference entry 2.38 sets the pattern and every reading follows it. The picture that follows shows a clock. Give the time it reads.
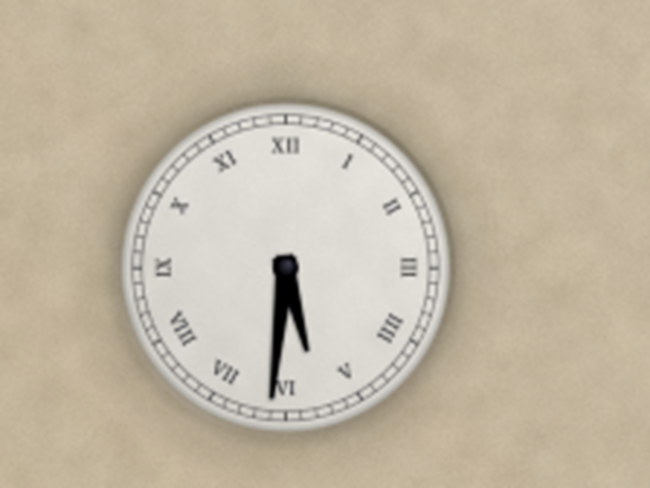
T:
5.31
